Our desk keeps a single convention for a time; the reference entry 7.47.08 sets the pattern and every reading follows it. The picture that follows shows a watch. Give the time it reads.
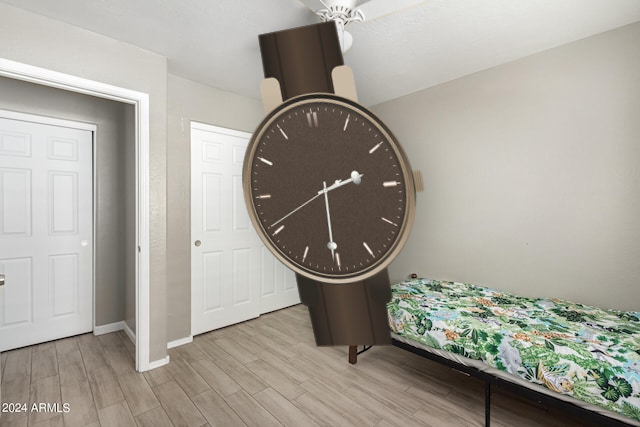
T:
2.30.41
